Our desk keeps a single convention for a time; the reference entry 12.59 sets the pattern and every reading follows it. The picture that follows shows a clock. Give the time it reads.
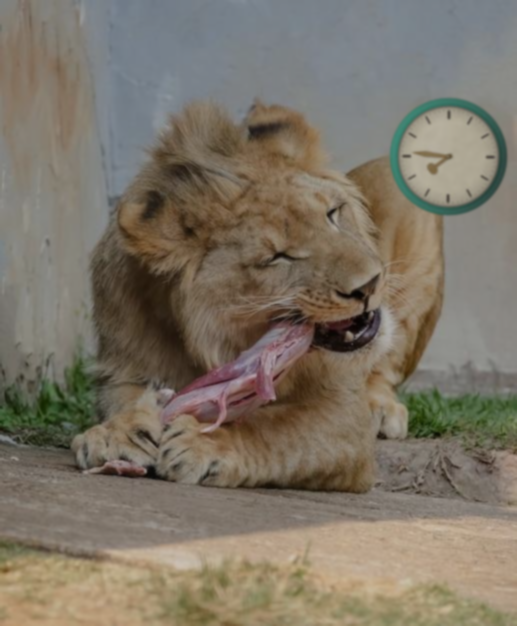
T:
7.46
